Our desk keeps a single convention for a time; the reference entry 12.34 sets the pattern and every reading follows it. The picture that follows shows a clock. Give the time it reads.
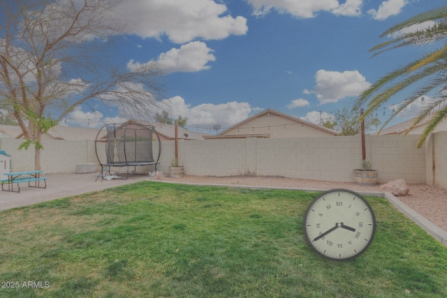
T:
3.40
